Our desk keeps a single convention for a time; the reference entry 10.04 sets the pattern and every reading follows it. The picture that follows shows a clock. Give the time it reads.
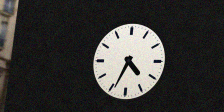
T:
4.34
